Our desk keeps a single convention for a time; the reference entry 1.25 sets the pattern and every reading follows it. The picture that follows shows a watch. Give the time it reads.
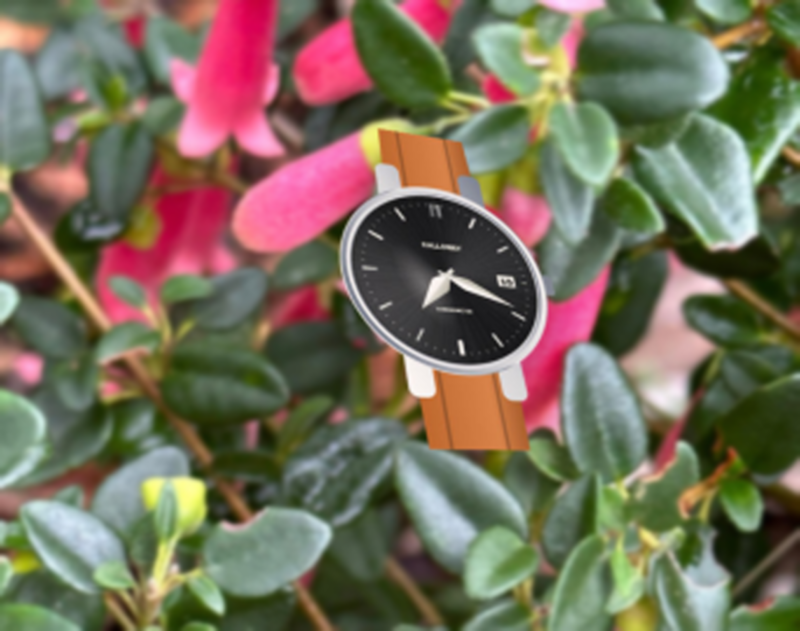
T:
7.19
